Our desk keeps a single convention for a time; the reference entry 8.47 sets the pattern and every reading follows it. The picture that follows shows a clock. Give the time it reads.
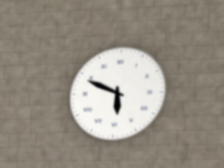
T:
5.49
